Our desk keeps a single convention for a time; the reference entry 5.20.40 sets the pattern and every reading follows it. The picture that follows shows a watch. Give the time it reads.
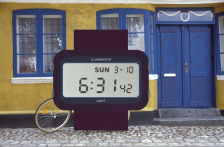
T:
6.31.42
